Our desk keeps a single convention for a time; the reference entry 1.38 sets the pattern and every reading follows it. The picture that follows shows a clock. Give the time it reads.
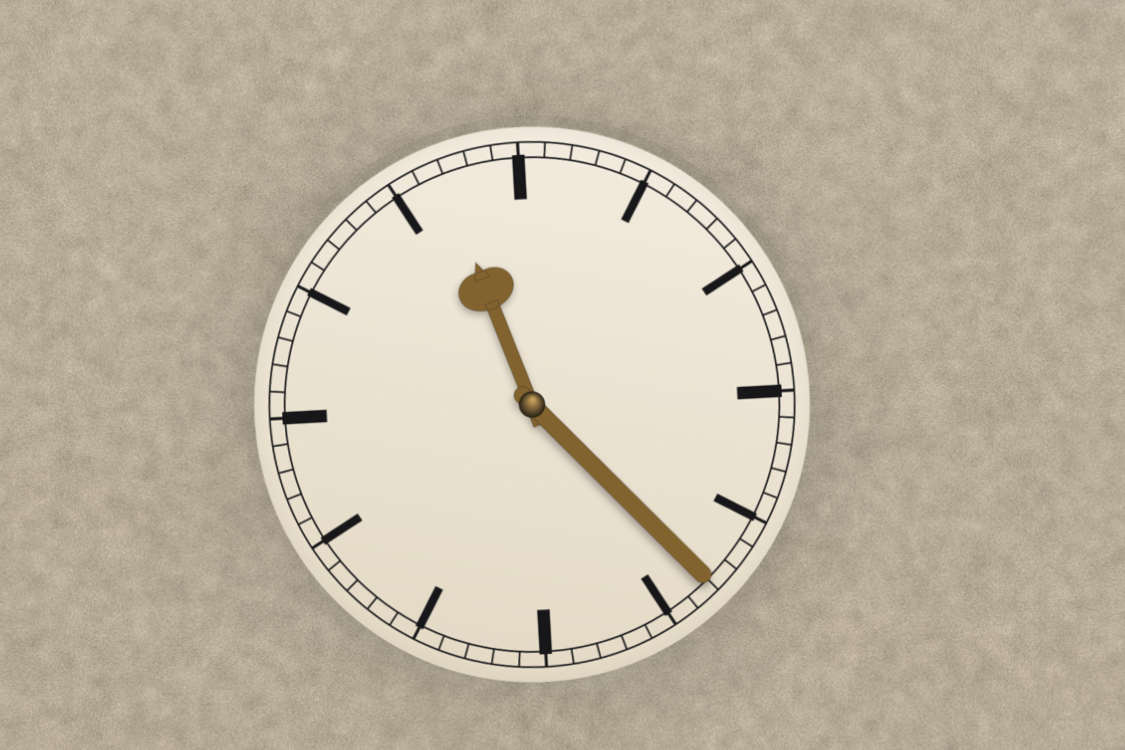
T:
11.23
